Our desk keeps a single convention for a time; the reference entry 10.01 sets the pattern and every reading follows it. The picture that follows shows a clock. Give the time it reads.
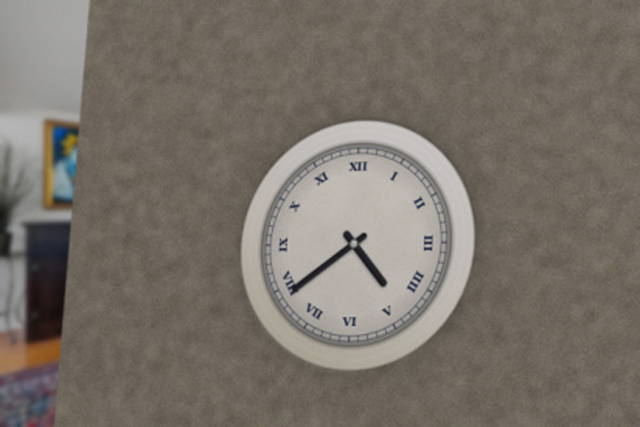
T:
4.39
